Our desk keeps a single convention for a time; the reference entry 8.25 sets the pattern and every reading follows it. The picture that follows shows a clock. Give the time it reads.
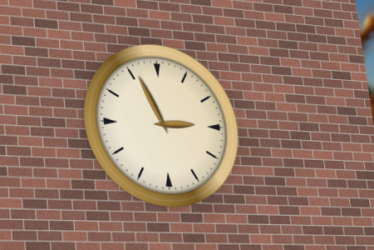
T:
2.56
